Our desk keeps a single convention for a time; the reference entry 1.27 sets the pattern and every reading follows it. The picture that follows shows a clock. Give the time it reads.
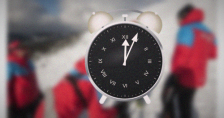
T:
12.04
